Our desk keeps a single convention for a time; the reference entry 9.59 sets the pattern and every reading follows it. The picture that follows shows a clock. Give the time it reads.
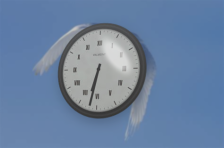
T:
6.32
